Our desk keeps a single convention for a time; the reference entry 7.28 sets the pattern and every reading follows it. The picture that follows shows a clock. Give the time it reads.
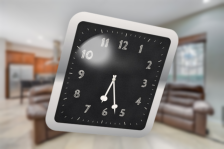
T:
6.27
